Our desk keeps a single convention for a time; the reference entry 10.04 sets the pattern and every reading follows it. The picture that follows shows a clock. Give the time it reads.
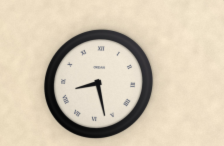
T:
8.27
